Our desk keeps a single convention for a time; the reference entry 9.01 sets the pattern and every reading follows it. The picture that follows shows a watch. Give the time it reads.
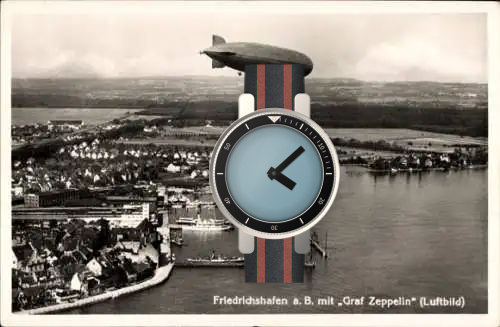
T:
4.08
